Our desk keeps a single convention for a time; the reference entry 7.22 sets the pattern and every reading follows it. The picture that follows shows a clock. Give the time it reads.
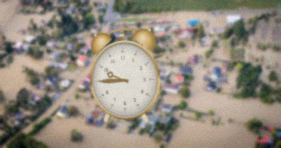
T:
9.45
